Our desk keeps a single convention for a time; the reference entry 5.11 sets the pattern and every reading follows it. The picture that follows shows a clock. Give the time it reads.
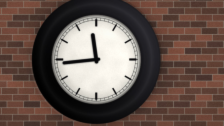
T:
11.44
